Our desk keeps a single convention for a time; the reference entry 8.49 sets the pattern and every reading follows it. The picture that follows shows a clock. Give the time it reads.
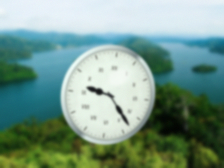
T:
9.23
